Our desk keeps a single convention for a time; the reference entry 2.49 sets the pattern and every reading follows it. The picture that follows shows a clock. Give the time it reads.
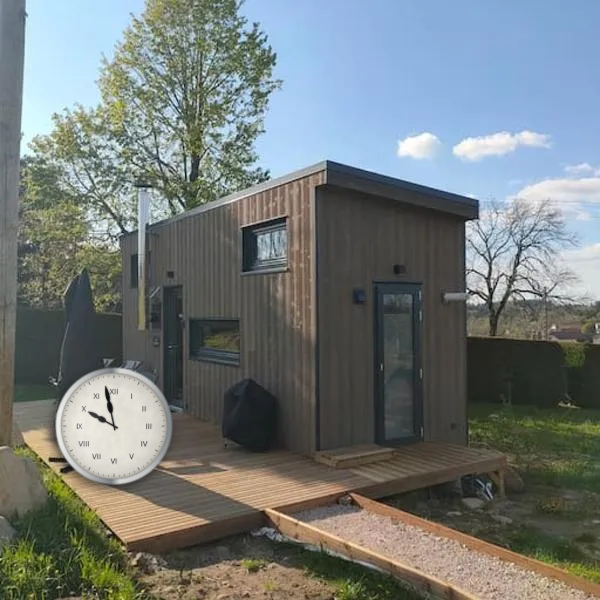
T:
9.58
